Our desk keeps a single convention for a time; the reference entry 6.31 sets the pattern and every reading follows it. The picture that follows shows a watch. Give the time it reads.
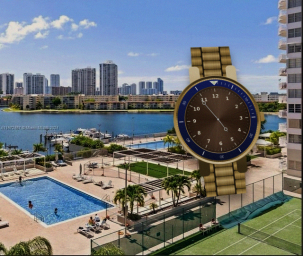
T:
4.54
